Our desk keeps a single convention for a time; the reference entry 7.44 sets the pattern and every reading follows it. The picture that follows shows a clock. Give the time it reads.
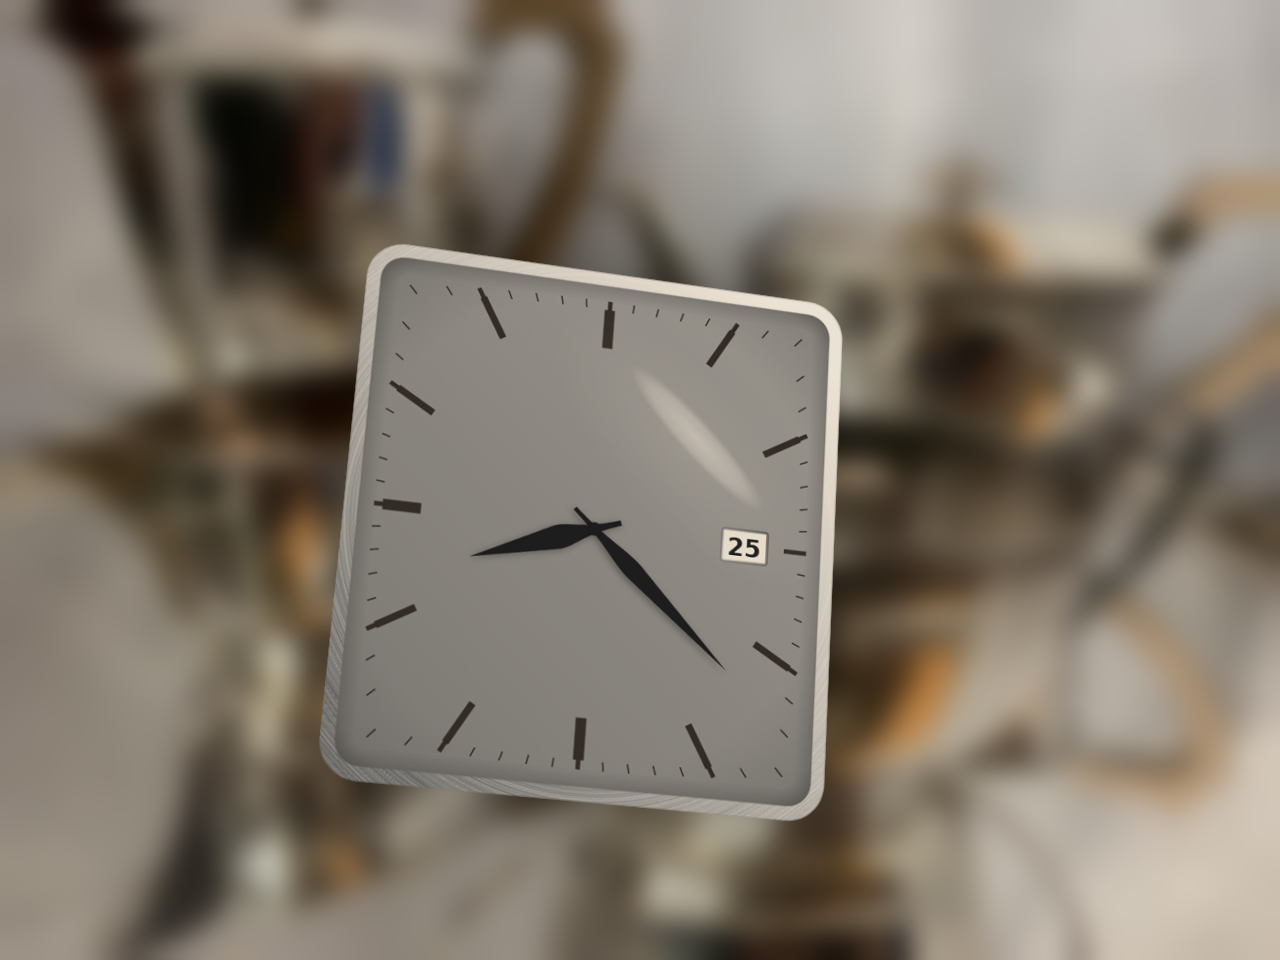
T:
8.22
